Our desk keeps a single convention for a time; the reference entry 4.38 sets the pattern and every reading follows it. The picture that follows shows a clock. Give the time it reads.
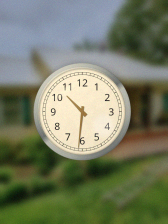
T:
10.31
